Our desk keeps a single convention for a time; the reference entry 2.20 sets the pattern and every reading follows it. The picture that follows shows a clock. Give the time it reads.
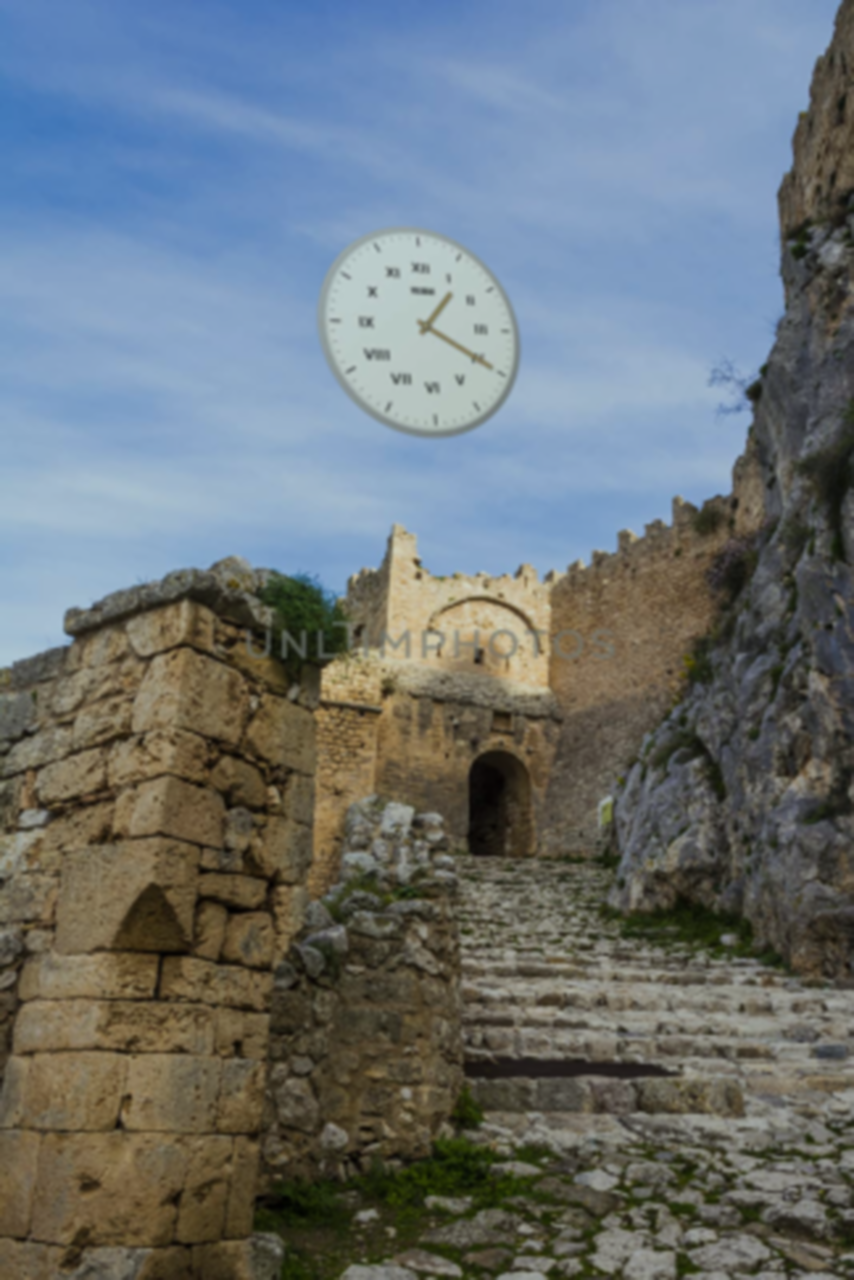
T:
1.20
